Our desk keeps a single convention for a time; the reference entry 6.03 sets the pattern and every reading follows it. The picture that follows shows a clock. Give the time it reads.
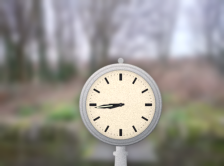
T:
8.44
